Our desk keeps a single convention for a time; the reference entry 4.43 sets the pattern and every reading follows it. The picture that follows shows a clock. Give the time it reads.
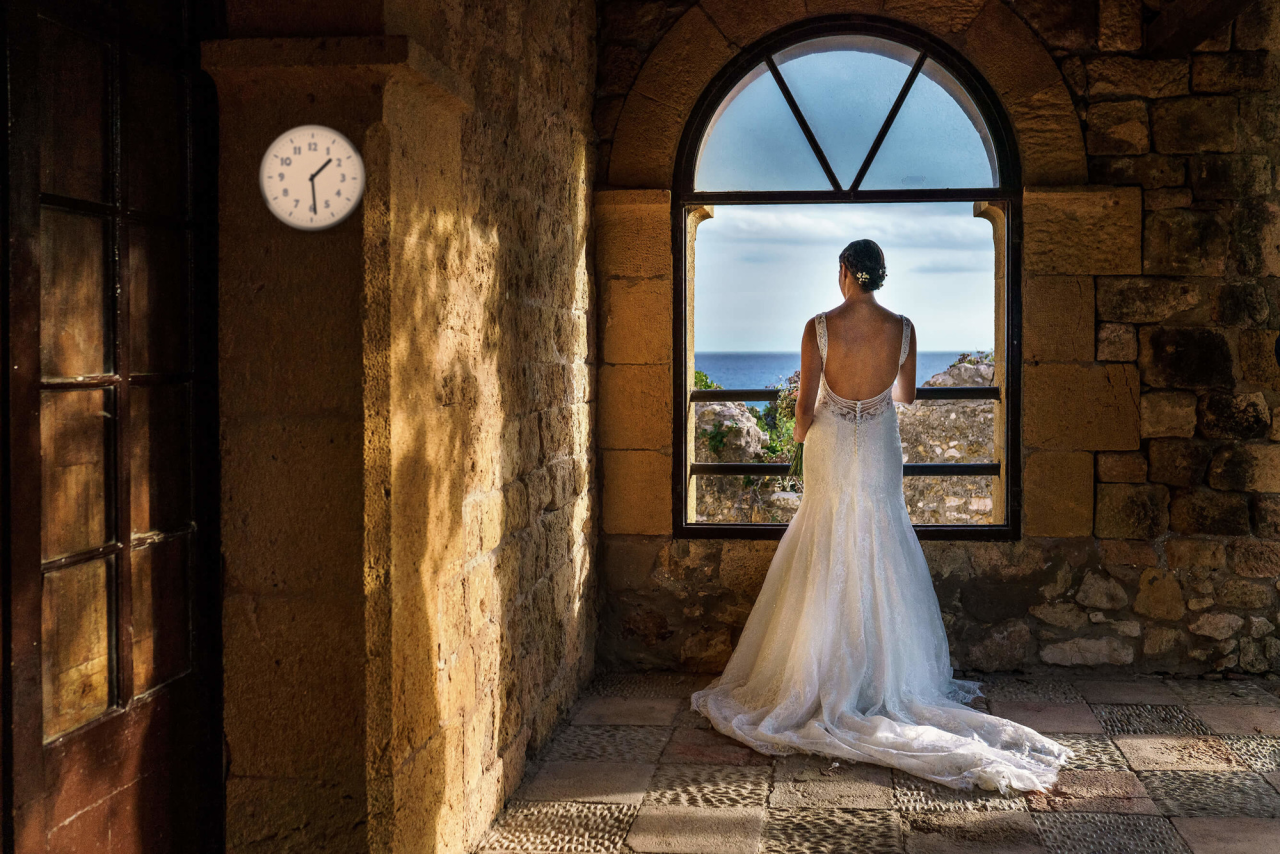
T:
1.29
